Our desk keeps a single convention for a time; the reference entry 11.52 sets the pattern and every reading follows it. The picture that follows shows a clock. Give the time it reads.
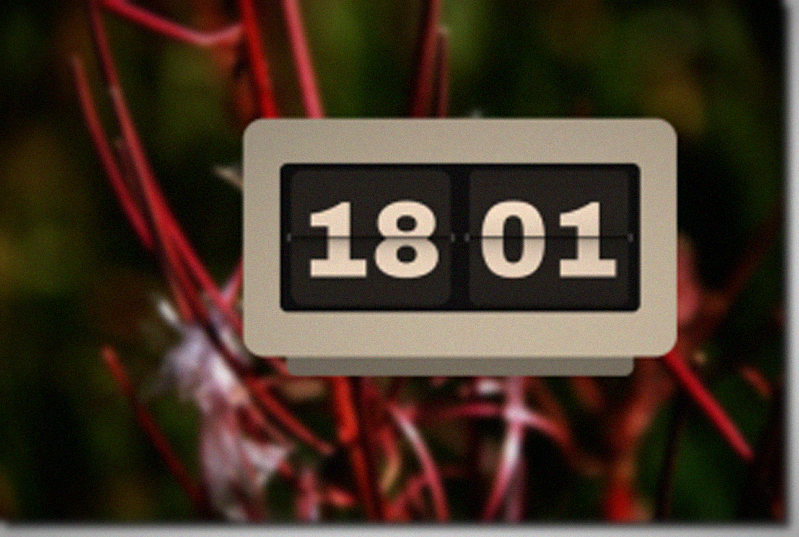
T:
18.01
